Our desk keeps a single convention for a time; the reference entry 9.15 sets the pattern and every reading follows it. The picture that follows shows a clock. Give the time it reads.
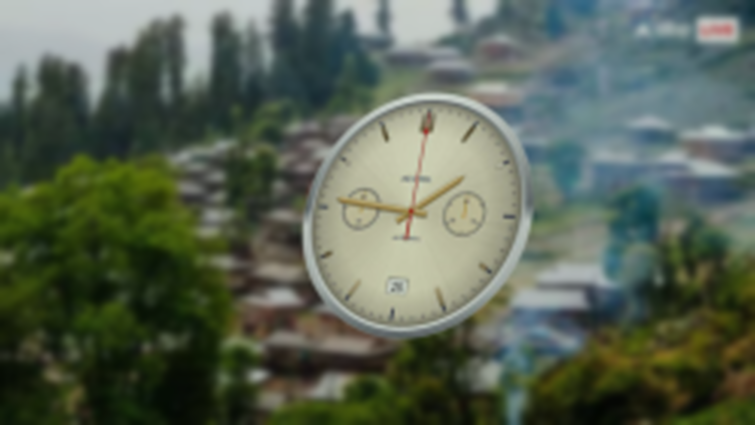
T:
1.46
